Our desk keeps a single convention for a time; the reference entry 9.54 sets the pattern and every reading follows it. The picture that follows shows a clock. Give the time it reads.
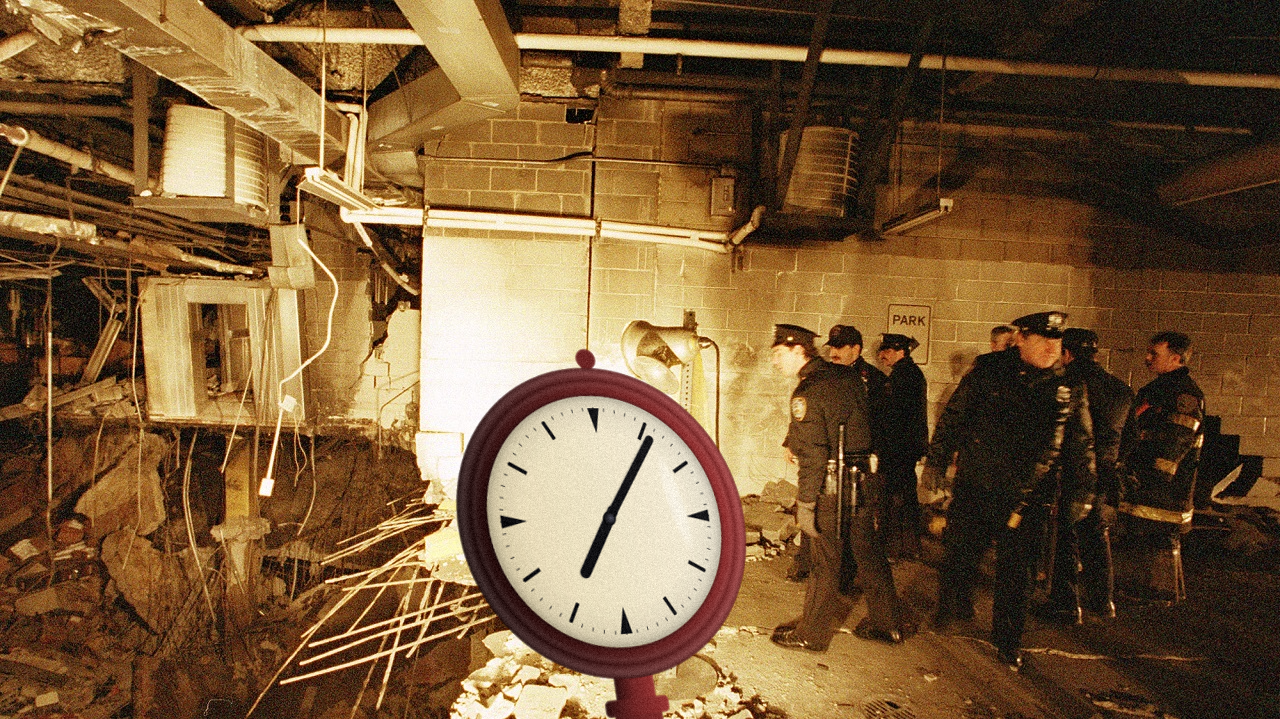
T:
7.06
